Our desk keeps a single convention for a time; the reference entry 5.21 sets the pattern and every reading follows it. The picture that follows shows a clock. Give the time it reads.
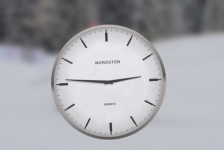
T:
2.46
